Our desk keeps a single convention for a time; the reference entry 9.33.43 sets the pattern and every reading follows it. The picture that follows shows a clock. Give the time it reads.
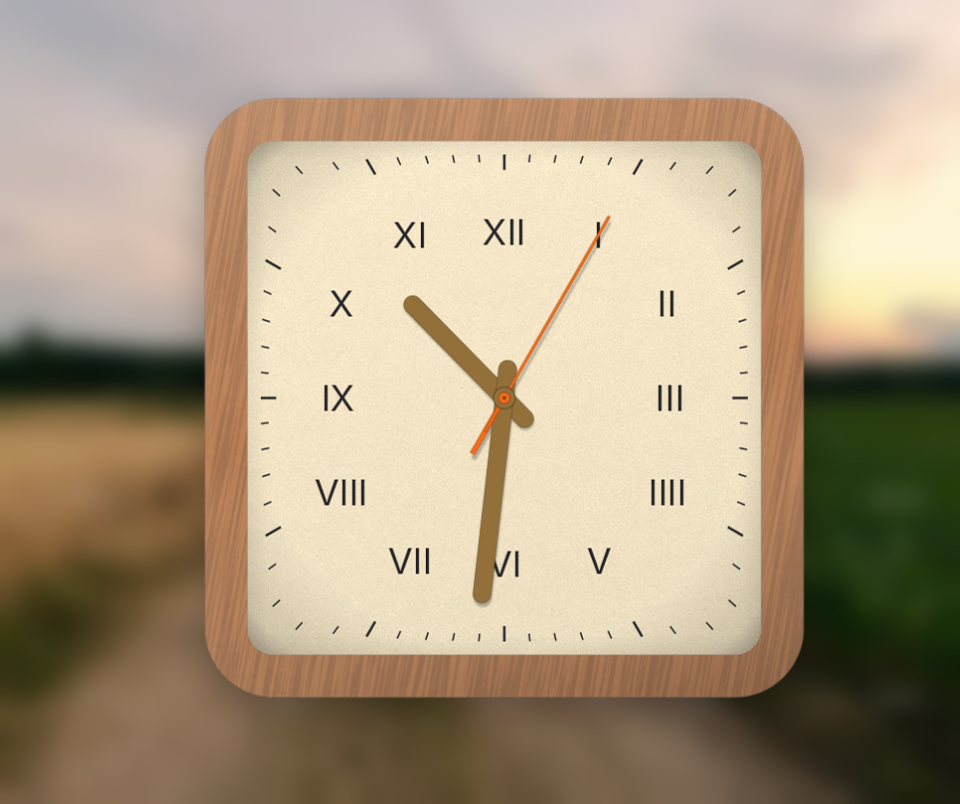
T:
10.31.05
